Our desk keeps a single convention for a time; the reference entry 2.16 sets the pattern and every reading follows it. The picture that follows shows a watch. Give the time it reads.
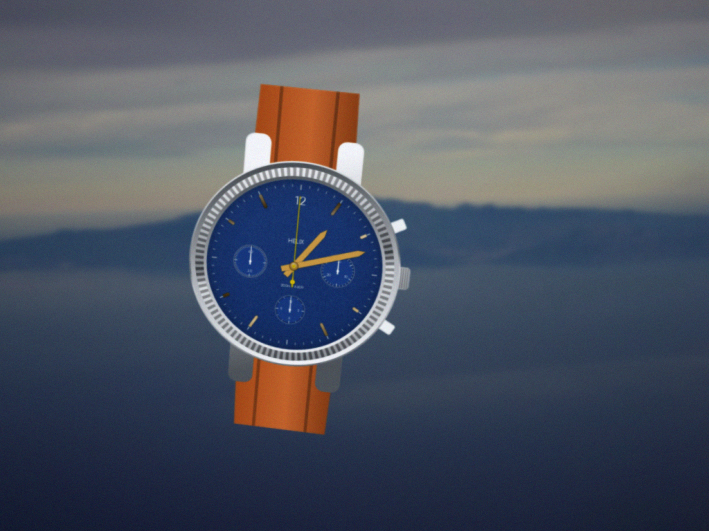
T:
1.12
